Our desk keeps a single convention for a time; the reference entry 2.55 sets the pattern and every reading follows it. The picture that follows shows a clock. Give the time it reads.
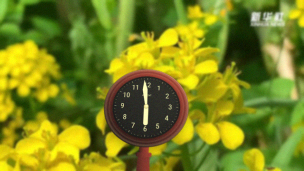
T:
5.59
